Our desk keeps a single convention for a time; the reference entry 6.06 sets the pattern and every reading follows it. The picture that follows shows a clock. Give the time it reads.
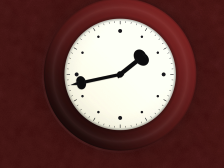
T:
1.43
